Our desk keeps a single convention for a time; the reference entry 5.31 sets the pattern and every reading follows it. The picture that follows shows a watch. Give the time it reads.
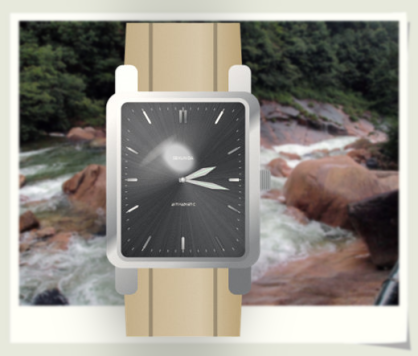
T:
2.17
